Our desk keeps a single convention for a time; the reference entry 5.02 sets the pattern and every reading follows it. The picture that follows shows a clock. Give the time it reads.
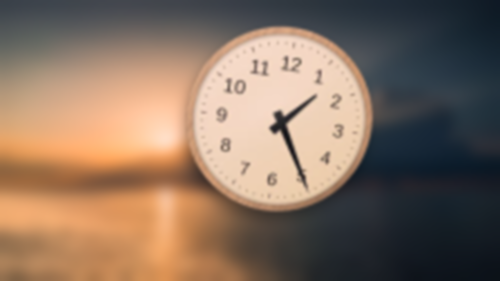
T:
1.25
